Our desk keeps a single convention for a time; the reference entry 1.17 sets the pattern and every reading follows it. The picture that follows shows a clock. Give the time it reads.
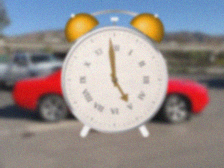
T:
4.59
